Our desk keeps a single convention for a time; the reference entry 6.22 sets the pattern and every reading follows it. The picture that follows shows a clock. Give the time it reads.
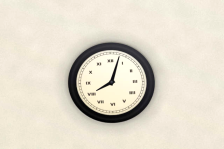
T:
8.03
